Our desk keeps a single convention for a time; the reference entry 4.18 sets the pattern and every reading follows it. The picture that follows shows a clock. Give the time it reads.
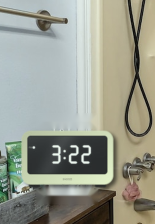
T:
3.22
